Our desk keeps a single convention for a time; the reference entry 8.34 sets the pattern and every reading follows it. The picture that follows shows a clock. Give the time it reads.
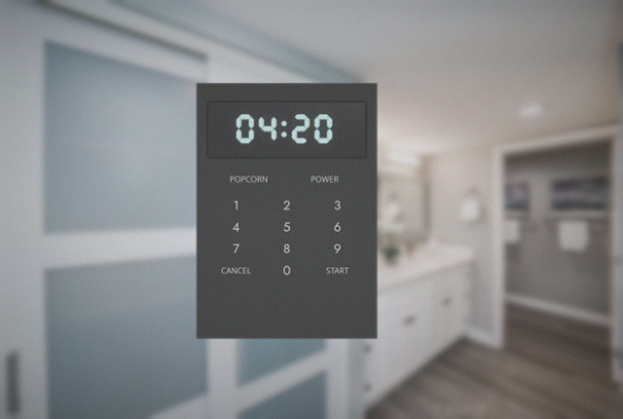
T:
4.20
